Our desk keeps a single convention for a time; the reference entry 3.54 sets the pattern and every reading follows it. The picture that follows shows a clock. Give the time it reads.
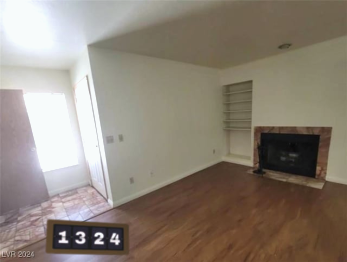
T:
13.24
